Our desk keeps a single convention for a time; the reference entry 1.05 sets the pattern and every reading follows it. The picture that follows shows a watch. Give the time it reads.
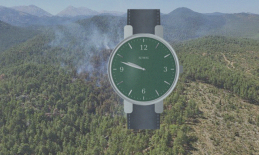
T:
9.48
